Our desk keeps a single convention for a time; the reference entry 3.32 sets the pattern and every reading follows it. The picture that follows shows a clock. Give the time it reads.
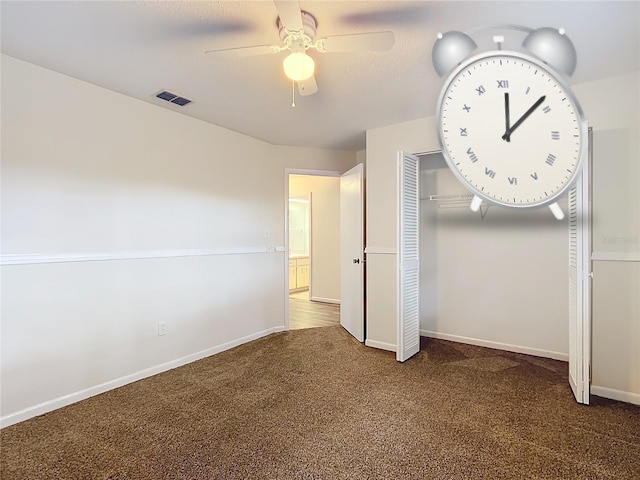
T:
12.08
